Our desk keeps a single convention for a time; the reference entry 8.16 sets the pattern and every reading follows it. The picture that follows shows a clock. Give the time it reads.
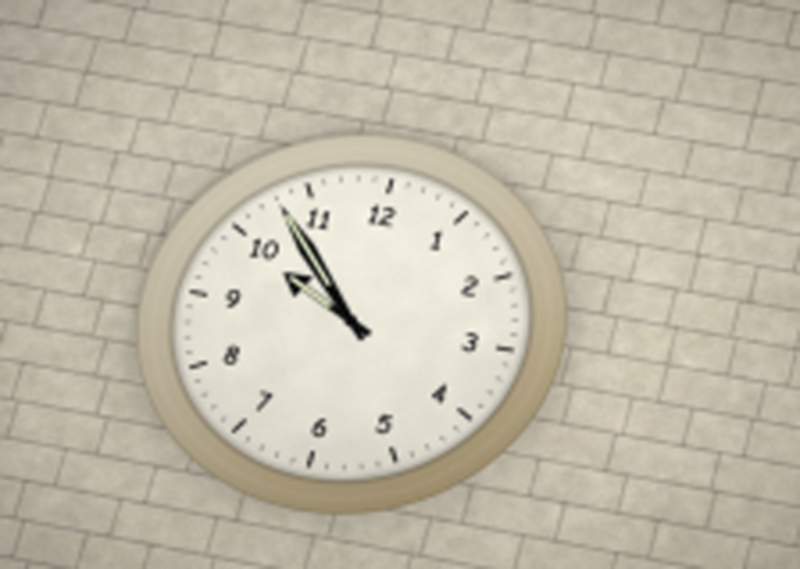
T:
9.53
